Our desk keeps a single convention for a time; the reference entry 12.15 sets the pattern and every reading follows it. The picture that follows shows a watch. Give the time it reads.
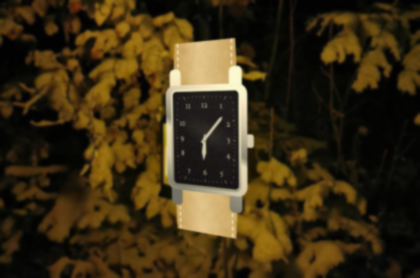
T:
6.07
